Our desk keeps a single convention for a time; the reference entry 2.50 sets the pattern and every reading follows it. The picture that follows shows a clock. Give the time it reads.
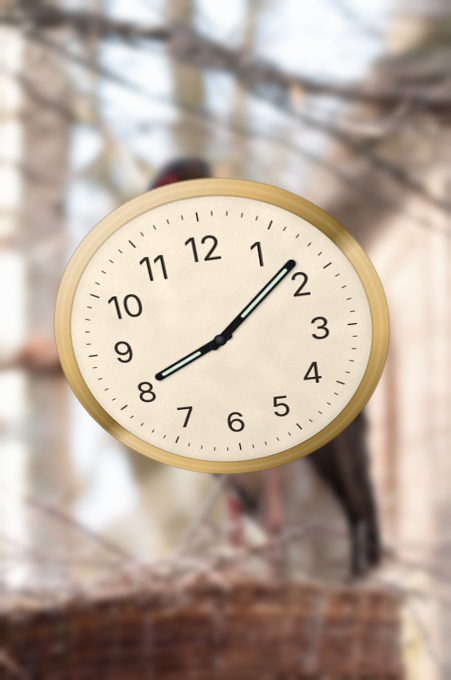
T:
8.08
